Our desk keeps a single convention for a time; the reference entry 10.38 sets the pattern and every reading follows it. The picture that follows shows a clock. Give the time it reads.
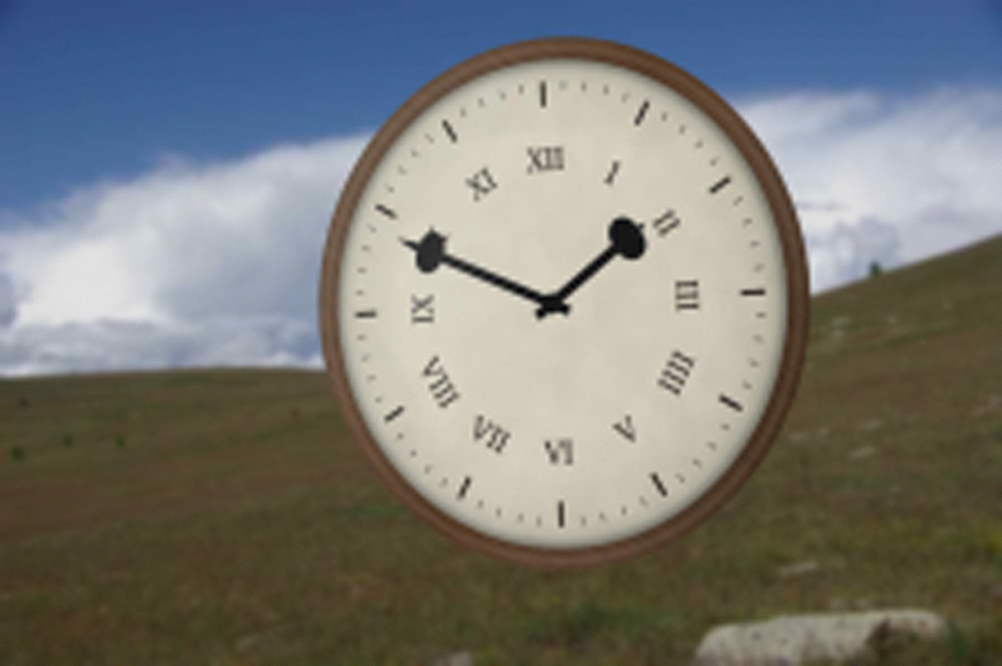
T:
1.49
